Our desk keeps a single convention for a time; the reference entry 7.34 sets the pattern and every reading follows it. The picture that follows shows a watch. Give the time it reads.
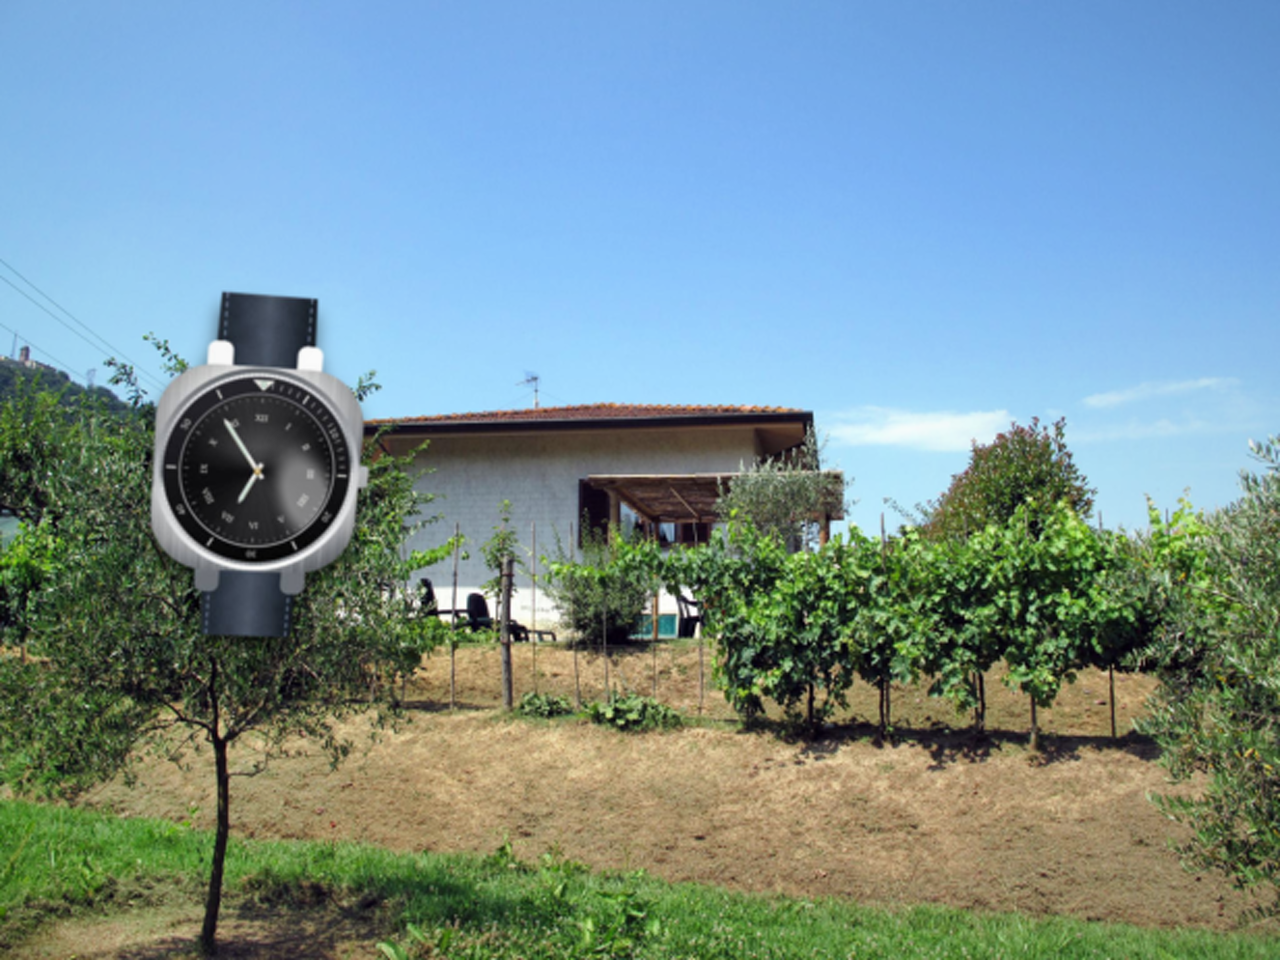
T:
6.54
